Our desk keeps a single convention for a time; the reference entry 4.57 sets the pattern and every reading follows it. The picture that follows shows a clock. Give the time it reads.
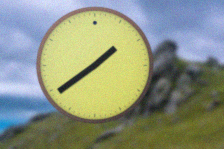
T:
1.39
